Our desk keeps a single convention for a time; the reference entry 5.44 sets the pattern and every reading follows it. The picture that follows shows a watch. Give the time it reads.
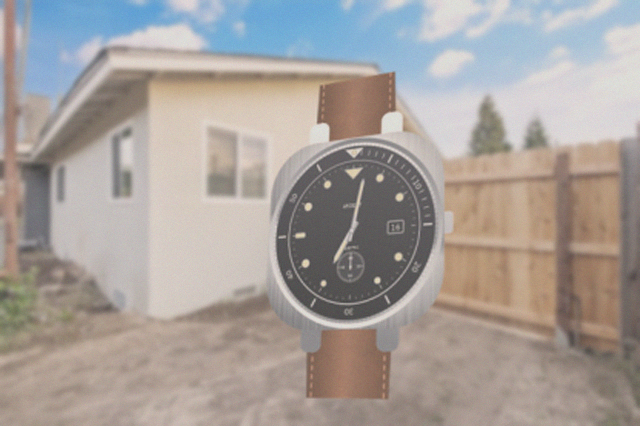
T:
7.02
